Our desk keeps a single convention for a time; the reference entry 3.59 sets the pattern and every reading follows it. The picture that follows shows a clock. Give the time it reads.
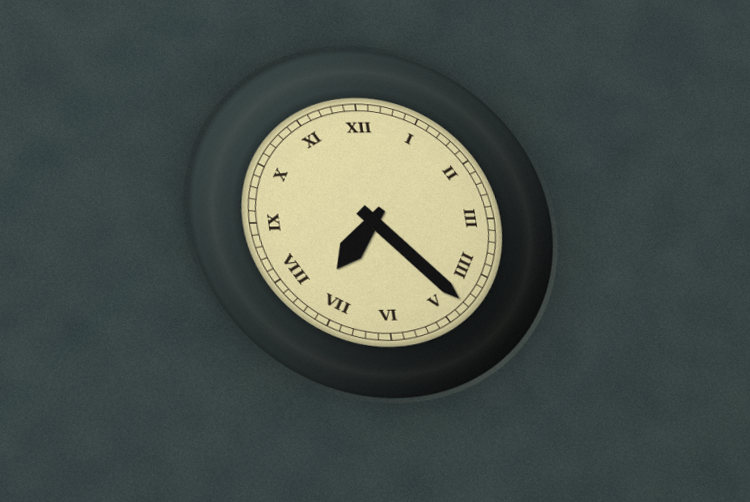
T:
7.23
